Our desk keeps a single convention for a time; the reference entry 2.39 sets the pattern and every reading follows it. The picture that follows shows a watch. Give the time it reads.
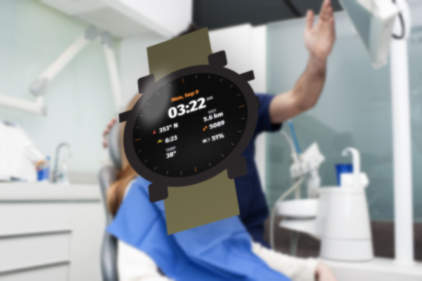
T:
3.22
